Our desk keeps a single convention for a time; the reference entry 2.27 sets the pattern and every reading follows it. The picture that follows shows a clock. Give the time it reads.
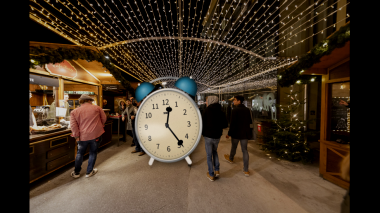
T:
12.24
